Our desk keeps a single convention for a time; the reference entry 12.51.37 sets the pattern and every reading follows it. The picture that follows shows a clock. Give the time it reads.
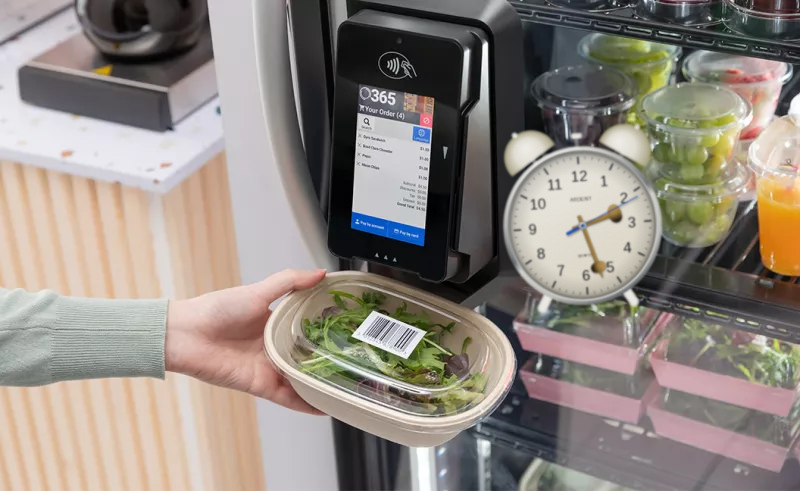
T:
2.27.11
